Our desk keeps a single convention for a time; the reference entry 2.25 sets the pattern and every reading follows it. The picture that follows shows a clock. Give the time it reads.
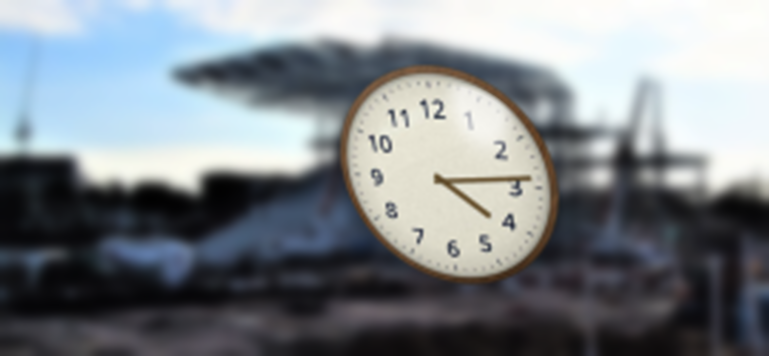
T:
4.14
